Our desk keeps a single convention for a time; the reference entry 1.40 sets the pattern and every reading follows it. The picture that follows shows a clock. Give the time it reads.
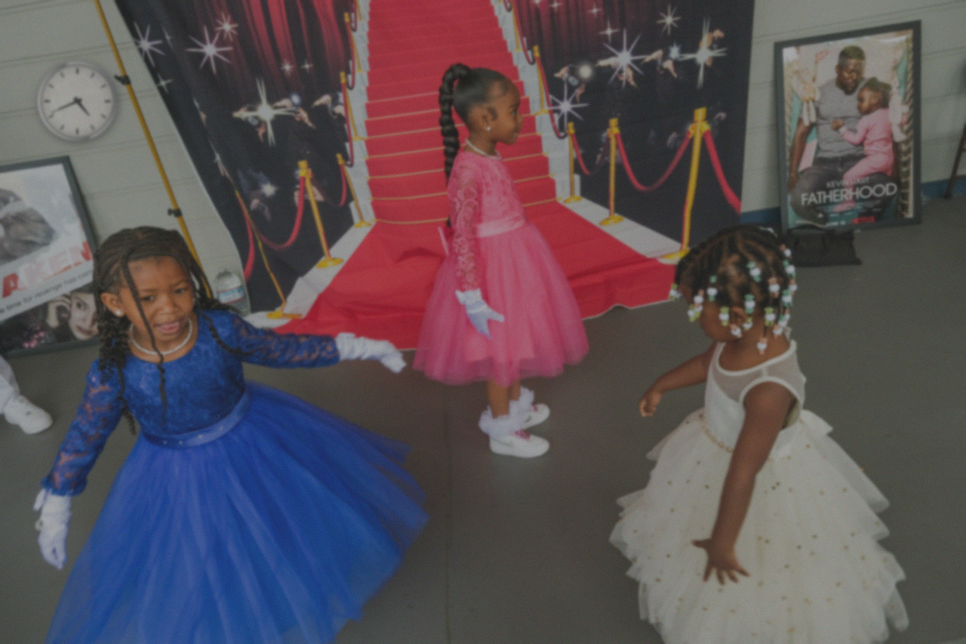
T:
4.41
